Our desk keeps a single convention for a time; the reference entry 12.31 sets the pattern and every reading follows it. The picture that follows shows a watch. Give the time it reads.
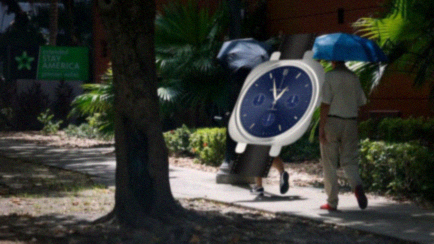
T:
12.56
